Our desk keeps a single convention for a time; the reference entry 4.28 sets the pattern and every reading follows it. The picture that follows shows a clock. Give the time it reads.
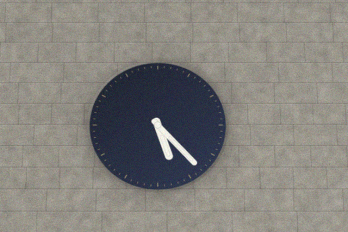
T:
5.23
